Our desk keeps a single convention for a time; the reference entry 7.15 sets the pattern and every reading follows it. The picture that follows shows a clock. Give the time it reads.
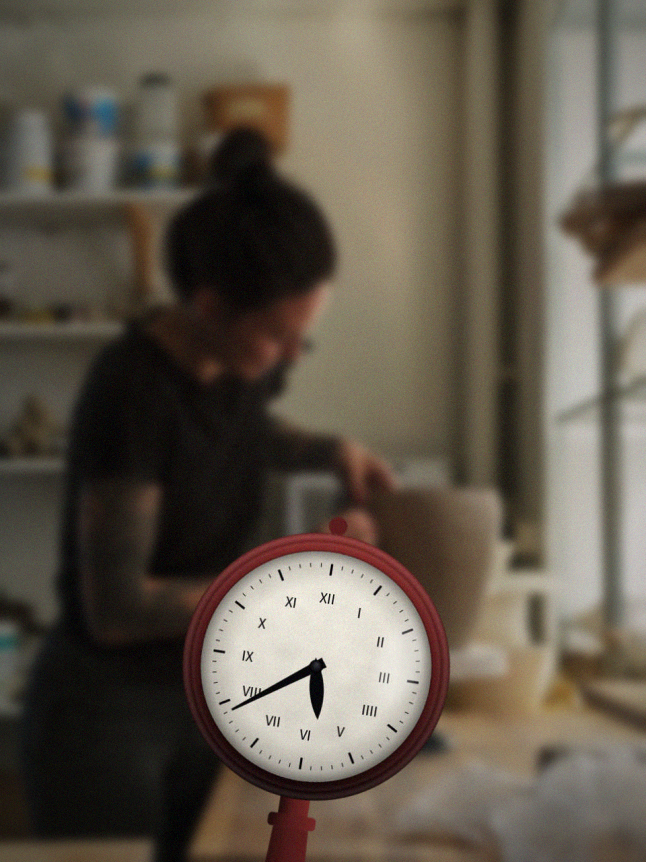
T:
5.39
